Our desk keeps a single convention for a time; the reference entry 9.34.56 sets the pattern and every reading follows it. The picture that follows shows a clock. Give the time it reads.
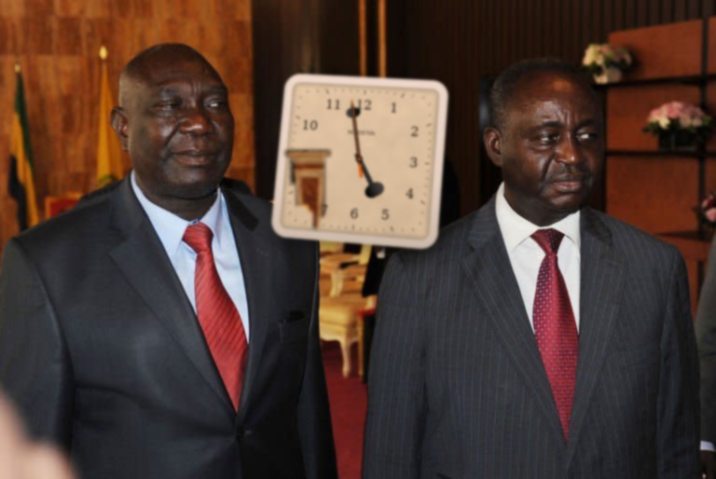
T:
4.57.58
